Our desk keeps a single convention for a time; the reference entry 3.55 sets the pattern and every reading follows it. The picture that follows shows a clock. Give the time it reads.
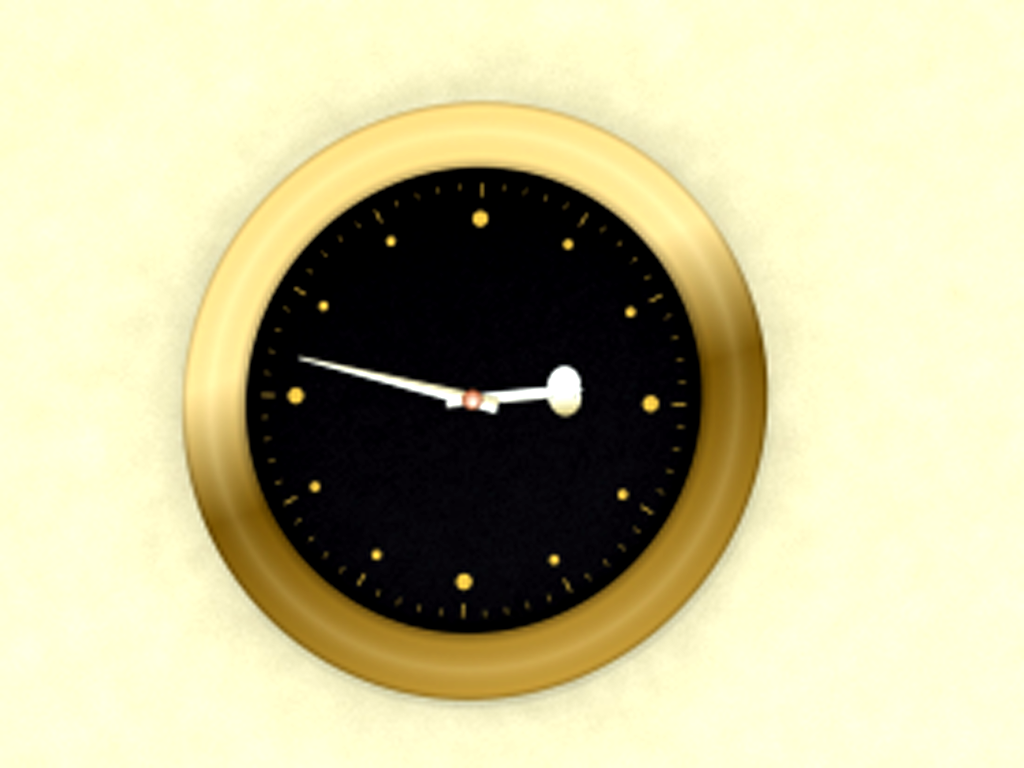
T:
2.47
